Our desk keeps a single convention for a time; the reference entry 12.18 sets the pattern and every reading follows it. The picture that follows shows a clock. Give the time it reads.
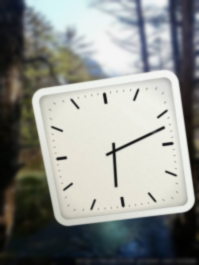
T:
6.12
